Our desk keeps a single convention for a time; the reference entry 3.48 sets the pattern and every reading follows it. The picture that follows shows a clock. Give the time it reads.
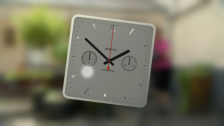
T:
1.51
